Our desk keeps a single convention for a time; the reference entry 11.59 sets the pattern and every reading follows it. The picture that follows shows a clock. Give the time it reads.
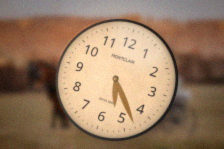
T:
5.23
